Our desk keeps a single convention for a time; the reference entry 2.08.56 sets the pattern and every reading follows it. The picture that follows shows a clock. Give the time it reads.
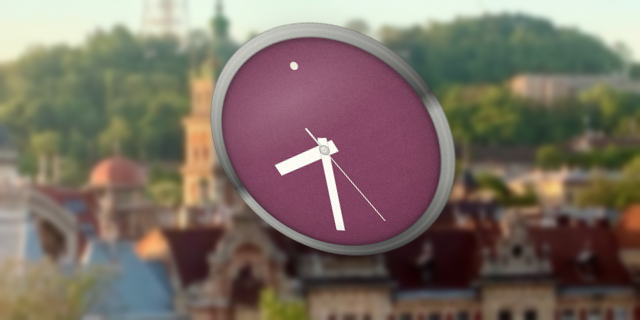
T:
8.31.26
